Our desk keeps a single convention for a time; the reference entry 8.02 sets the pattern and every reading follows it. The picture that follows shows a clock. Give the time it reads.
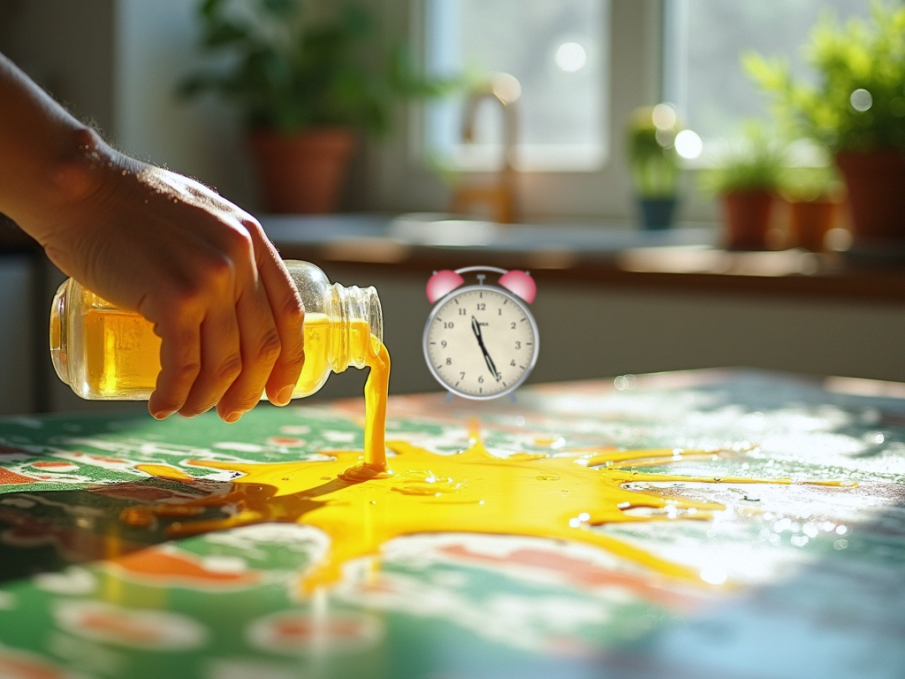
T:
11.26
